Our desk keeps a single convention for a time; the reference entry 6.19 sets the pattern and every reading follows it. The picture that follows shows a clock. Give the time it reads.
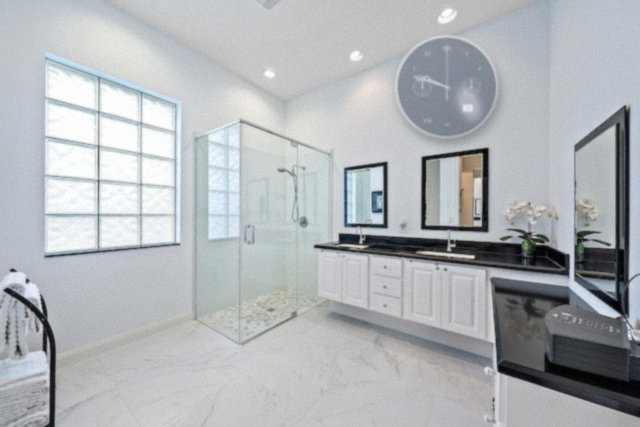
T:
9.48
